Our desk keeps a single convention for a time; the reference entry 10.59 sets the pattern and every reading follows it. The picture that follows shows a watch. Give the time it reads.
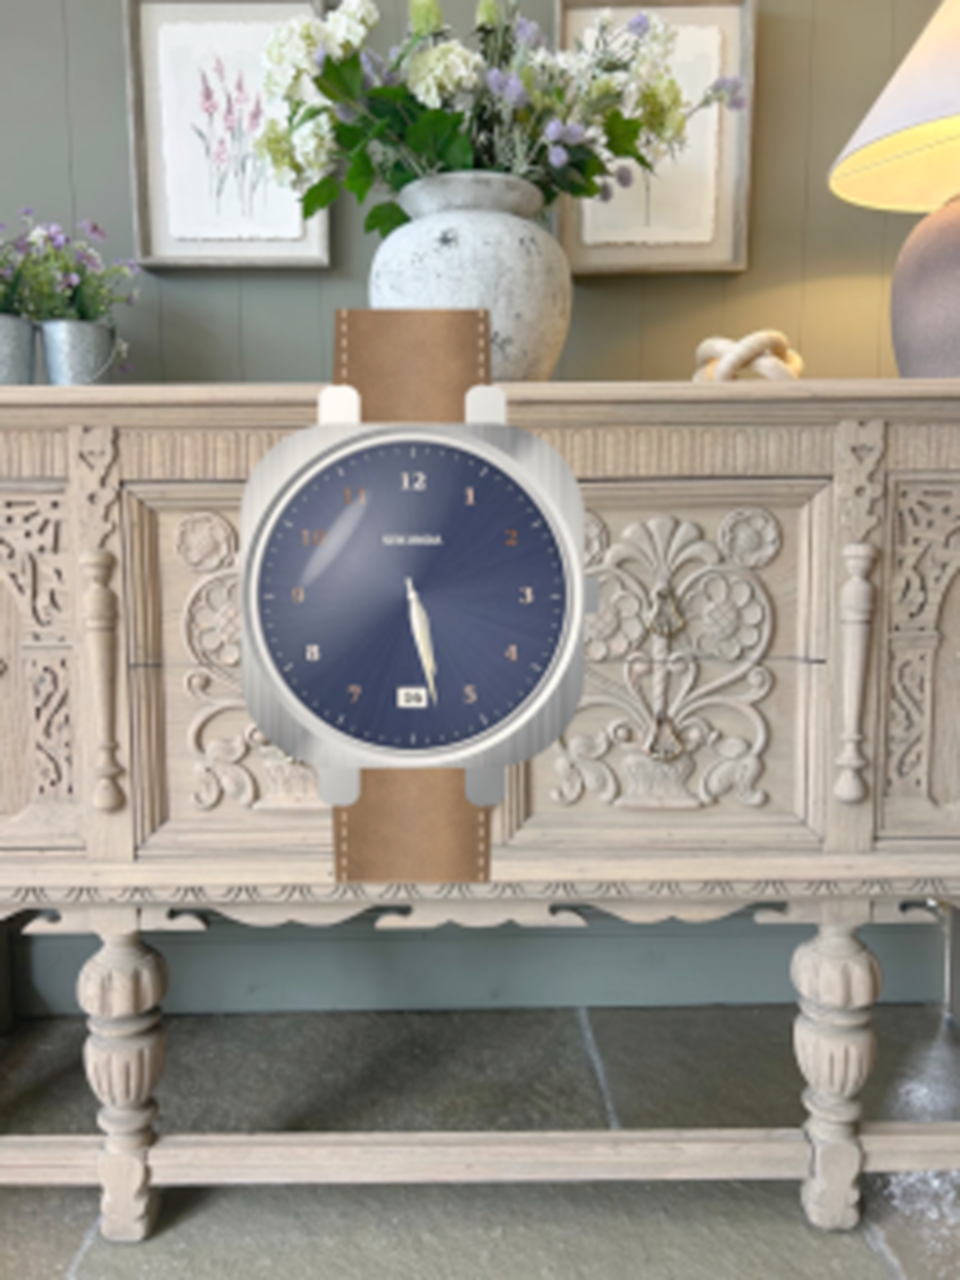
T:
5.28
